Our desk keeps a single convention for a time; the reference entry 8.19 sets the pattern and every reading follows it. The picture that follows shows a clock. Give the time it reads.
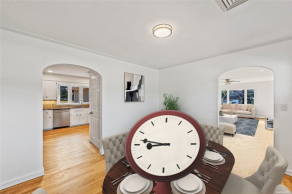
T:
8.47
